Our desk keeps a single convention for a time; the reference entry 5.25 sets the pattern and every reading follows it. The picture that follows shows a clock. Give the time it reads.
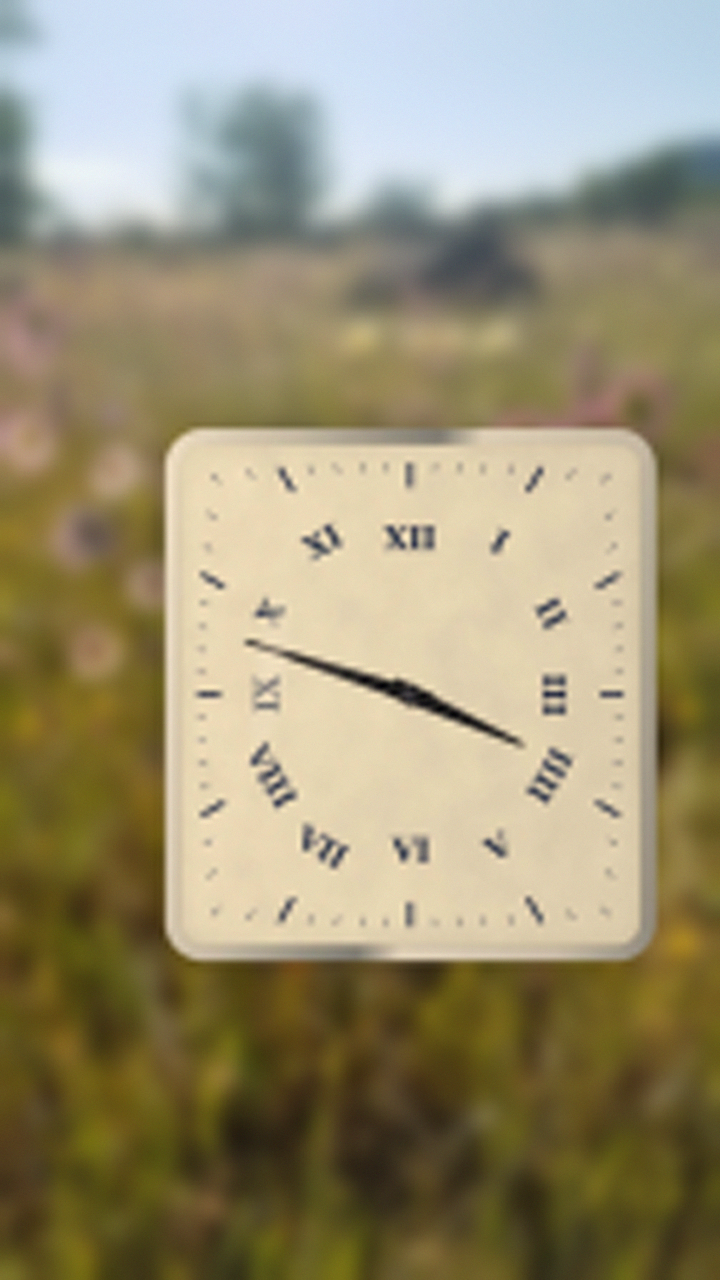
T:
3.48
